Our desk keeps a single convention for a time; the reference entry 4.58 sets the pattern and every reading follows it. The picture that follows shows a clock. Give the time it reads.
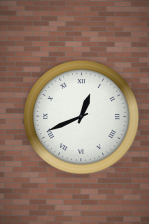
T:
12.41
